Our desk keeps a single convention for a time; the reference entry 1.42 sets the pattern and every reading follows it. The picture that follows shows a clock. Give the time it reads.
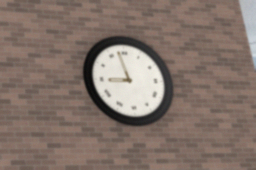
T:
8.58
